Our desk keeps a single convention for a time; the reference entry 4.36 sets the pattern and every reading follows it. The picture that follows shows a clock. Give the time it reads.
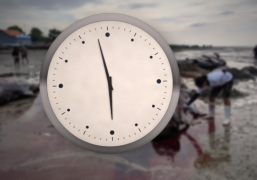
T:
5.58
